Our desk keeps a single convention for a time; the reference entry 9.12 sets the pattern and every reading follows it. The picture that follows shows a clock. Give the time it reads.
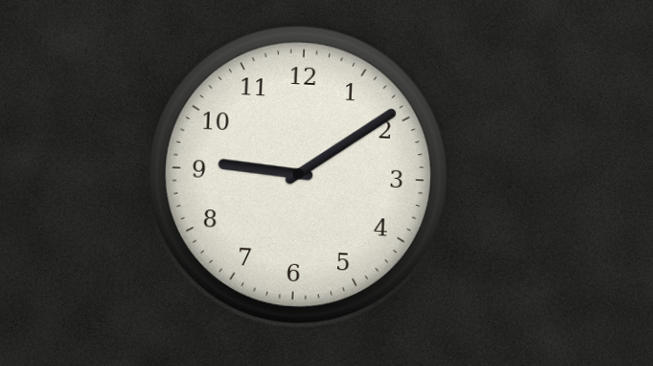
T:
9.09
